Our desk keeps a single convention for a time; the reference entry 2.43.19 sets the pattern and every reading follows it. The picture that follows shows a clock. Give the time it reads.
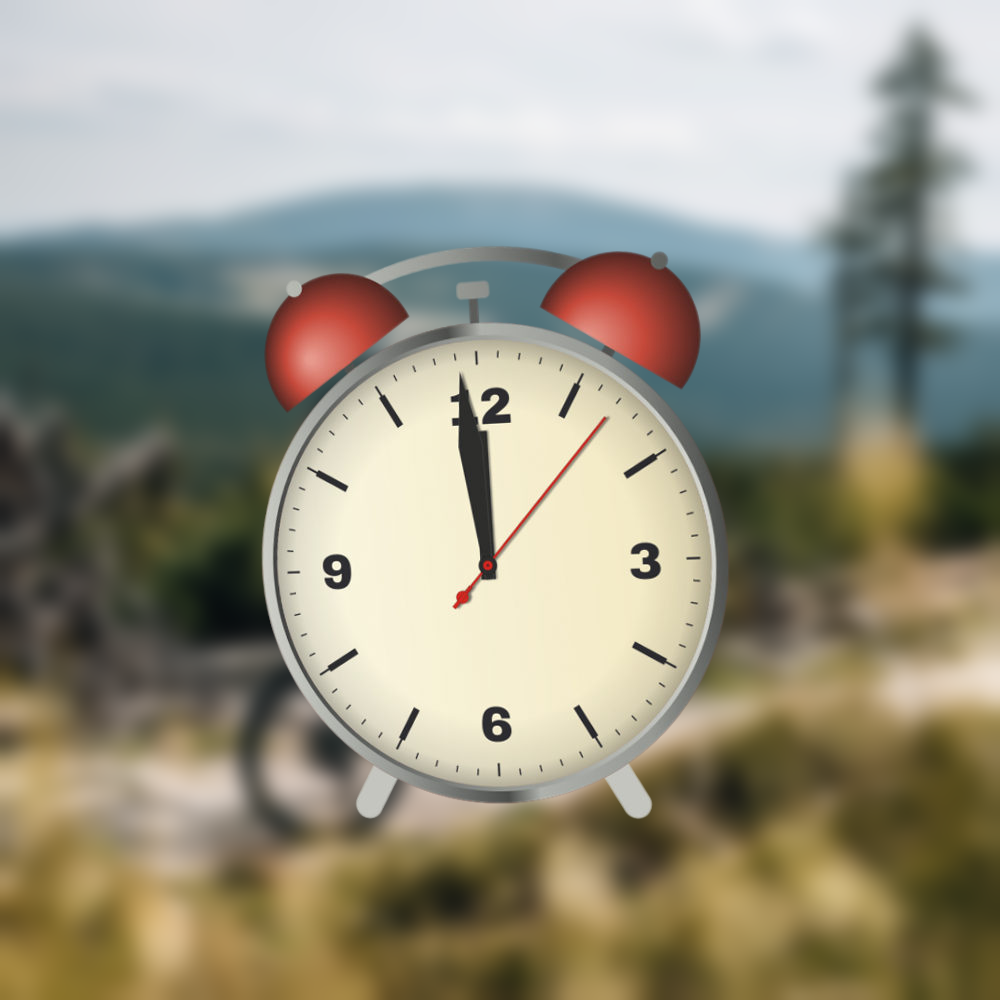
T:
11.59.07
